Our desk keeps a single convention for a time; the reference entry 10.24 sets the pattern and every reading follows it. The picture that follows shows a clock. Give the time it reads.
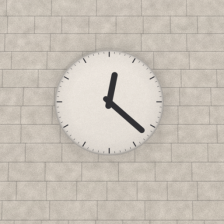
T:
12.22
